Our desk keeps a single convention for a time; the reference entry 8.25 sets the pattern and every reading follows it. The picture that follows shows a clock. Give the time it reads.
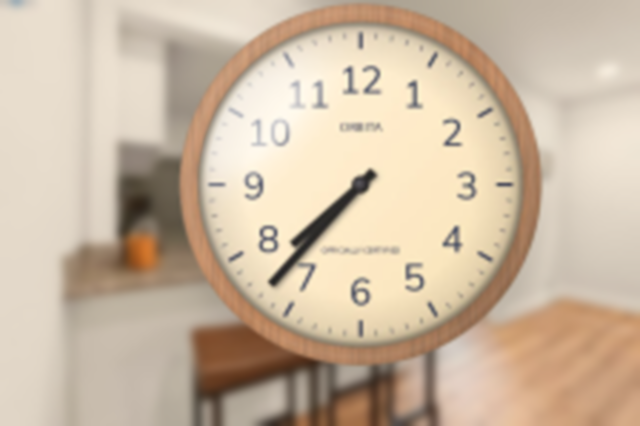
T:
7.37
